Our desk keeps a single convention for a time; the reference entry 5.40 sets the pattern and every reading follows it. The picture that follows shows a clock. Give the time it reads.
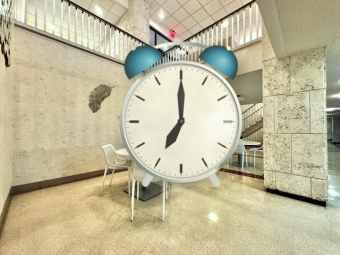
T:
7.00
